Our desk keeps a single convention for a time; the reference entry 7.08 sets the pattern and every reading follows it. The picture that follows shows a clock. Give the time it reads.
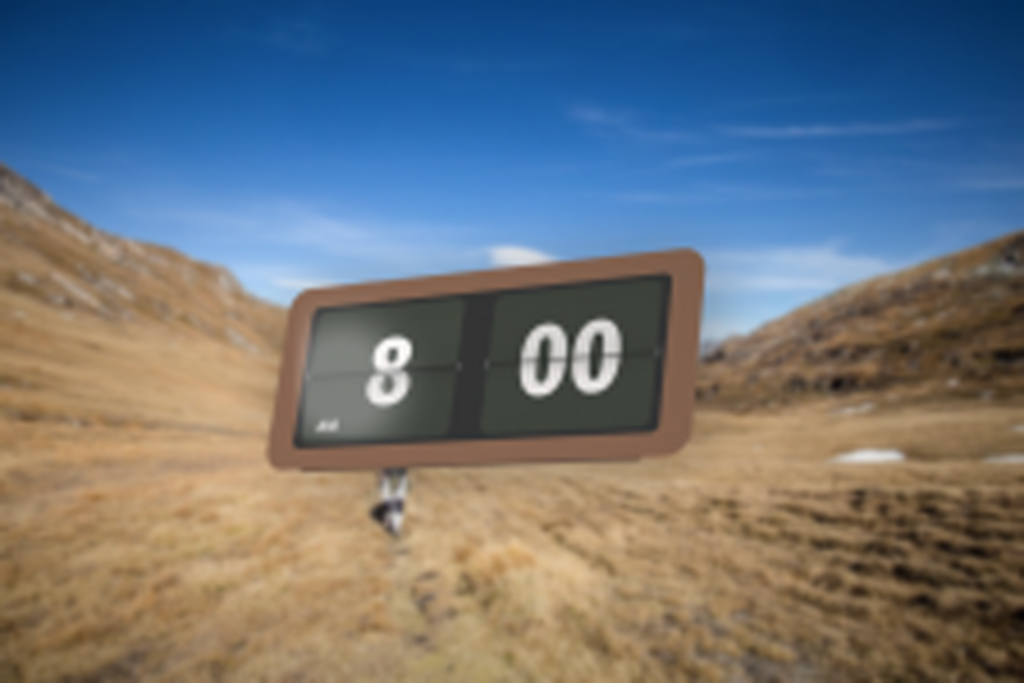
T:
8.00
